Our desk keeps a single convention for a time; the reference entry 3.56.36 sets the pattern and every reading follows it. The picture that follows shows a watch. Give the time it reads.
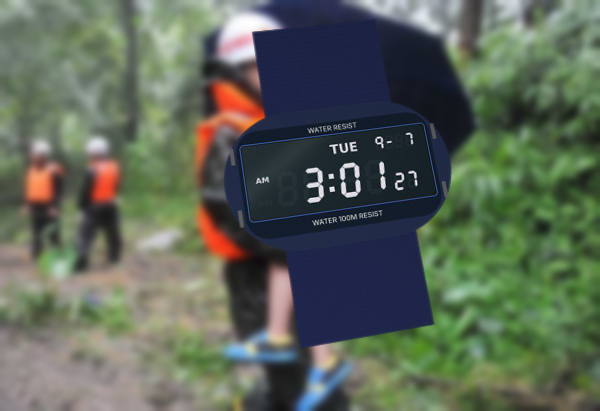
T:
3.01.27
